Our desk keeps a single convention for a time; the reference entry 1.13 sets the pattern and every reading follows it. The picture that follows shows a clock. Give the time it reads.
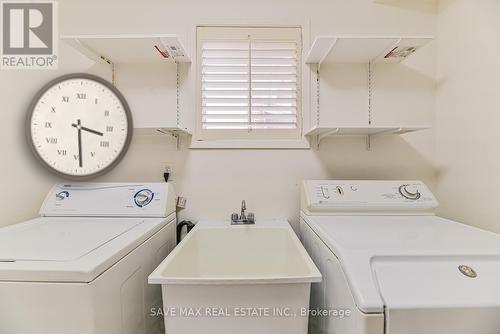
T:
3.29
